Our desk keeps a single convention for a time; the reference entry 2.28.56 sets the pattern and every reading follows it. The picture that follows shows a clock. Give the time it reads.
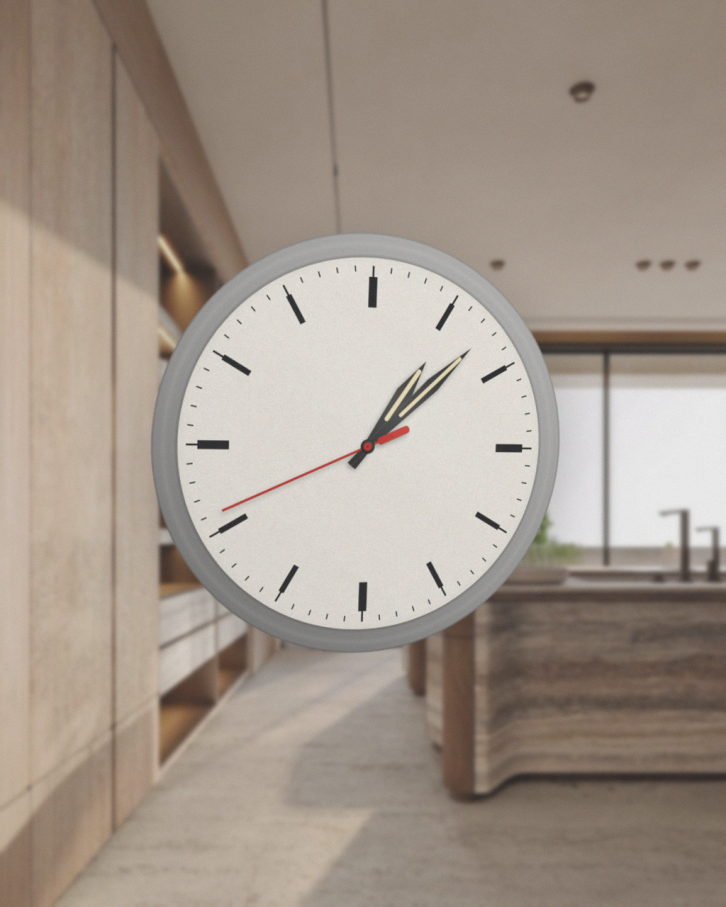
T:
1.07.41
